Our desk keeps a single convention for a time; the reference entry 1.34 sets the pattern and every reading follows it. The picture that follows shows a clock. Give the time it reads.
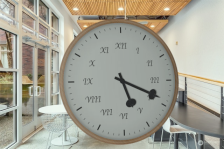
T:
5.19
